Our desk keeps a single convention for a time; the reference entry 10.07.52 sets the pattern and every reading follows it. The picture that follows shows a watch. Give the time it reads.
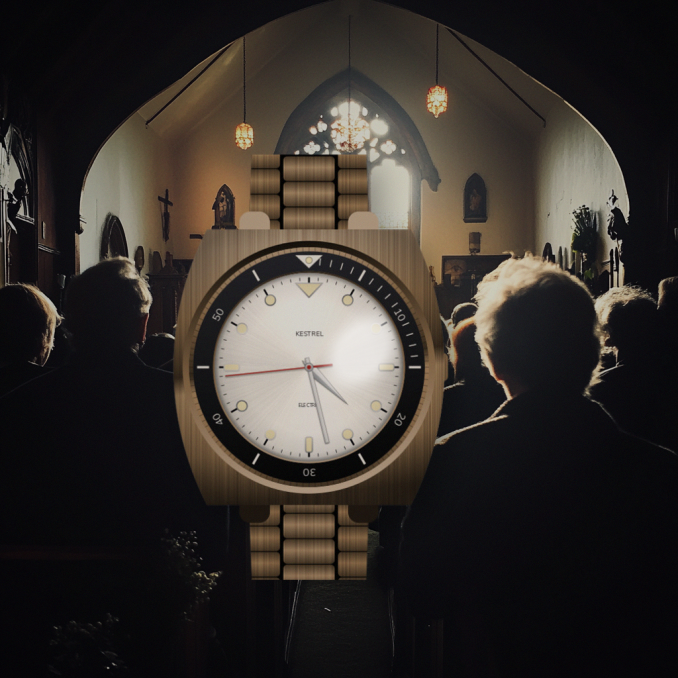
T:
4.27.44
